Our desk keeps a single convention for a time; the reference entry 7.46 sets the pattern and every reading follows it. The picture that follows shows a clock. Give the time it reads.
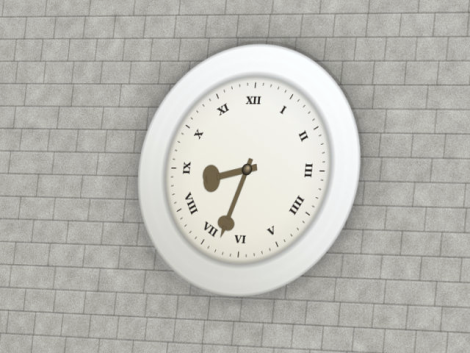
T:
8.33
